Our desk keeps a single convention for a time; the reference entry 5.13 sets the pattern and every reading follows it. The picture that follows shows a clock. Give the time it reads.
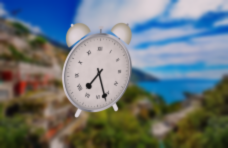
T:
7.27
